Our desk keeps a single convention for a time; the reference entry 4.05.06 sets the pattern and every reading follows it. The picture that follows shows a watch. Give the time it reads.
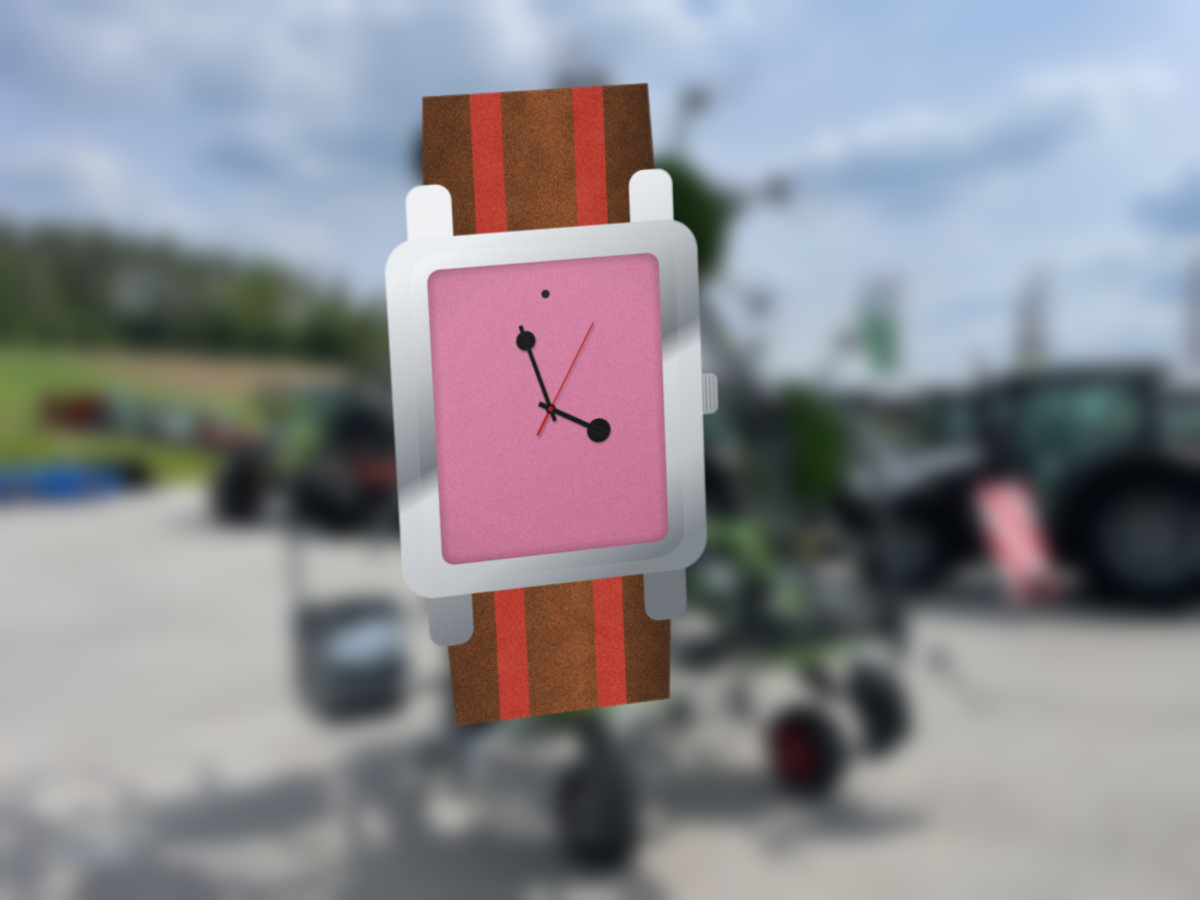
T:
3.57.05
